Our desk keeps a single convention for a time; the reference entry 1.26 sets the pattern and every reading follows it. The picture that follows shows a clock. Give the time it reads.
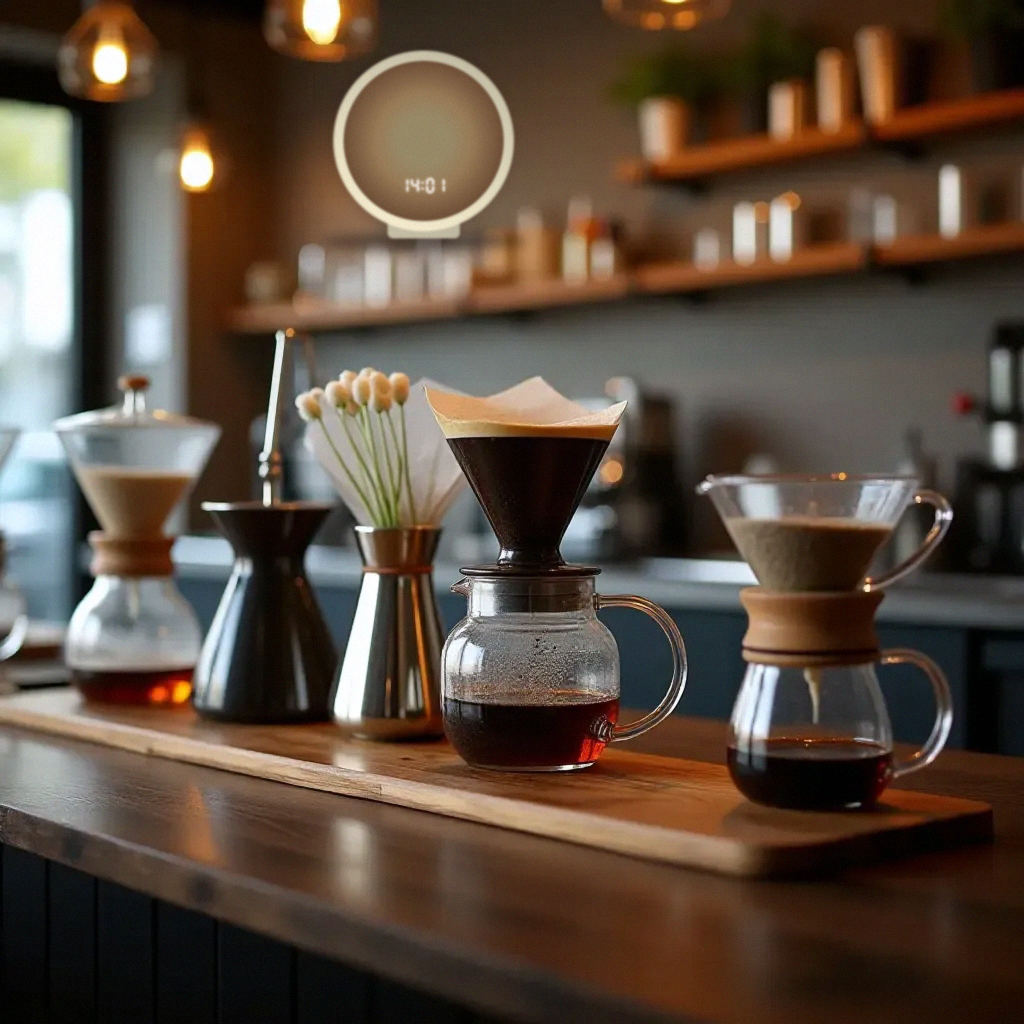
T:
14.01
